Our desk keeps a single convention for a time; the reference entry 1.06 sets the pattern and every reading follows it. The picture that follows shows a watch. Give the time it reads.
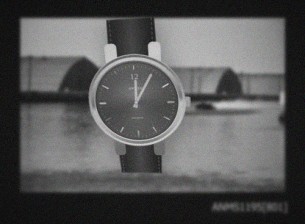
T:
12.05
